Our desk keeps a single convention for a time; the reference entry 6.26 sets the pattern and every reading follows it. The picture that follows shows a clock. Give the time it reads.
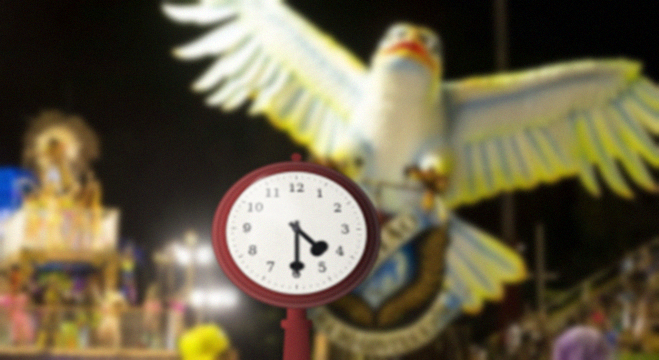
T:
4.30
